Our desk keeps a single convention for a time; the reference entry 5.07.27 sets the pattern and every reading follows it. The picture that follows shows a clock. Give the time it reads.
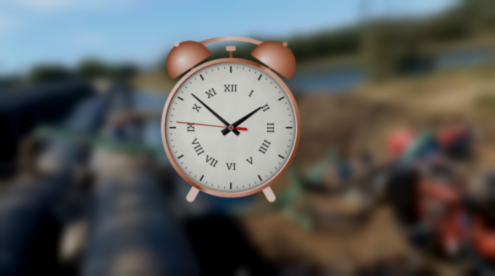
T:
1.51.46
